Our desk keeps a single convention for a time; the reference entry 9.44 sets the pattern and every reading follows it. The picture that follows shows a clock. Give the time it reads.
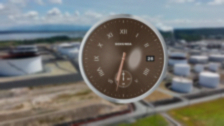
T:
6.32
